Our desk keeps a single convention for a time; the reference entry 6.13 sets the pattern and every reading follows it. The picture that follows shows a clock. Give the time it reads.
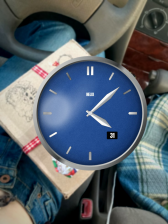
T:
4.08
